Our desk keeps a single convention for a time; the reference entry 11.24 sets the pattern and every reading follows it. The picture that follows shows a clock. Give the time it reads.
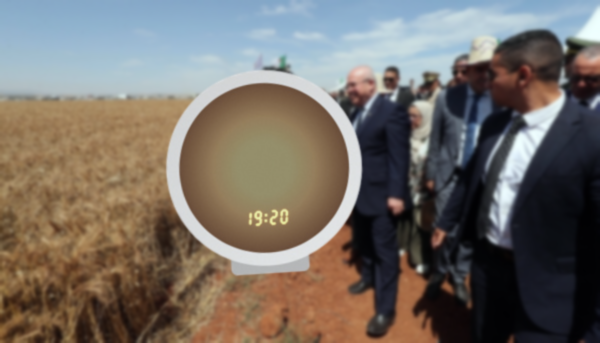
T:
19.20
